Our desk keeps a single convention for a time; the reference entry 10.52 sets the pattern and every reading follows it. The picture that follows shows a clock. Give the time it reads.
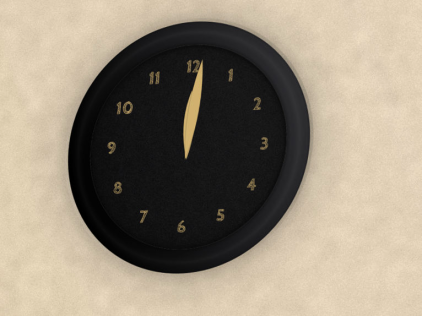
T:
12.01
